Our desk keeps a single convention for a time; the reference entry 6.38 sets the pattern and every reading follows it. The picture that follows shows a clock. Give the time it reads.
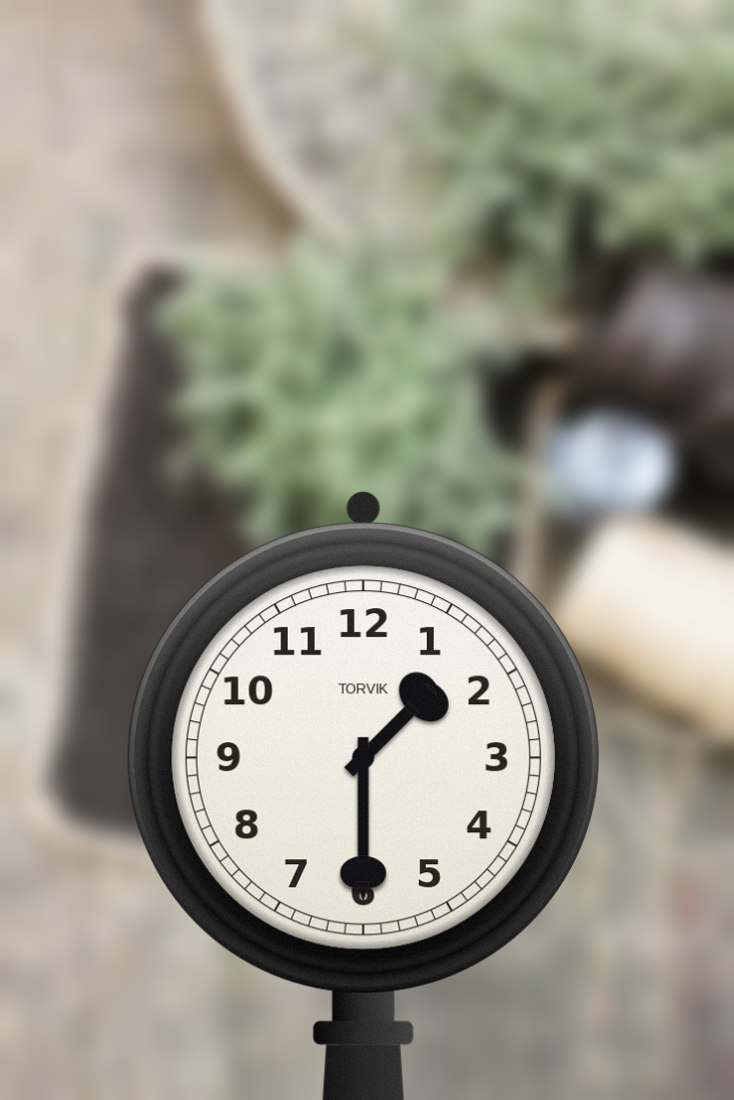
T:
1.30
